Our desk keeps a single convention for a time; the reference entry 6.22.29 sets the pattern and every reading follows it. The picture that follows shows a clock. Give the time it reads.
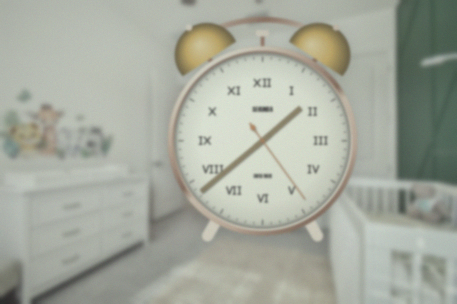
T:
1.38.24
